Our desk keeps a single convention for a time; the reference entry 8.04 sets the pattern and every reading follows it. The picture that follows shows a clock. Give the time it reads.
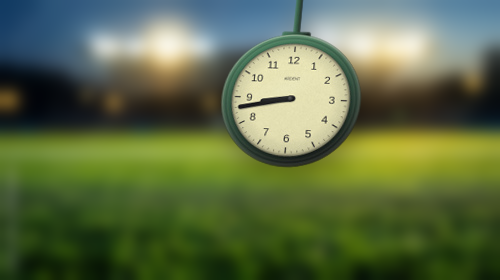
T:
8.43
